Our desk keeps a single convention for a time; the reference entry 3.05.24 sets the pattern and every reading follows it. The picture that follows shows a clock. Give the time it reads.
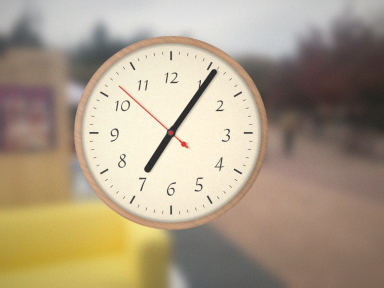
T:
7.05.52
